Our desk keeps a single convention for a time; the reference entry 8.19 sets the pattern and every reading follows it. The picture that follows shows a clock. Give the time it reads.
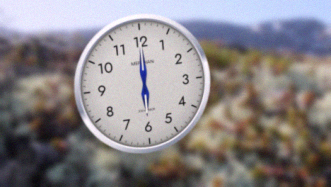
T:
6.00
